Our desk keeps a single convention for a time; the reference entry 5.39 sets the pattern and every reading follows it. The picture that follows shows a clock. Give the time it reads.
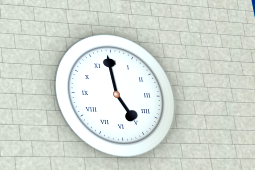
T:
4.59
